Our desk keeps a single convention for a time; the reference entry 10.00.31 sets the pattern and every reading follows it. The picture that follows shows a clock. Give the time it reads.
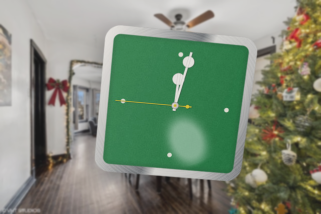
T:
12.01.45
